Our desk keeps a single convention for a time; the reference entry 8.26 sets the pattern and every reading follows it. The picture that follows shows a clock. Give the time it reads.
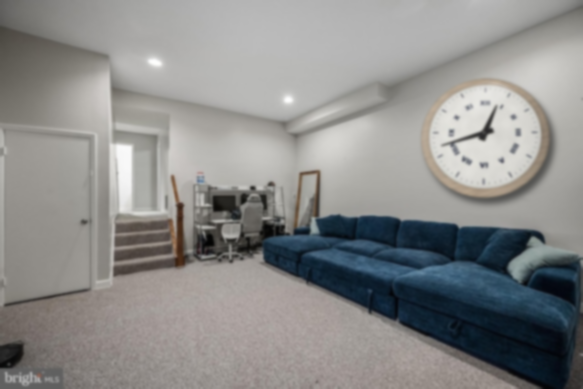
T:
12.42
